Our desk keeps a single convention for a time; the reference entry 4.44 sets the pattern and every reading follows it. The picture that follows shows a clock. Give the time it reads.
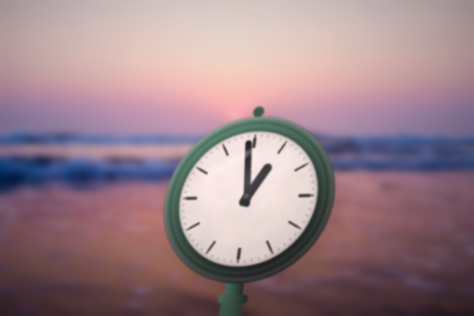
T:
12.59
